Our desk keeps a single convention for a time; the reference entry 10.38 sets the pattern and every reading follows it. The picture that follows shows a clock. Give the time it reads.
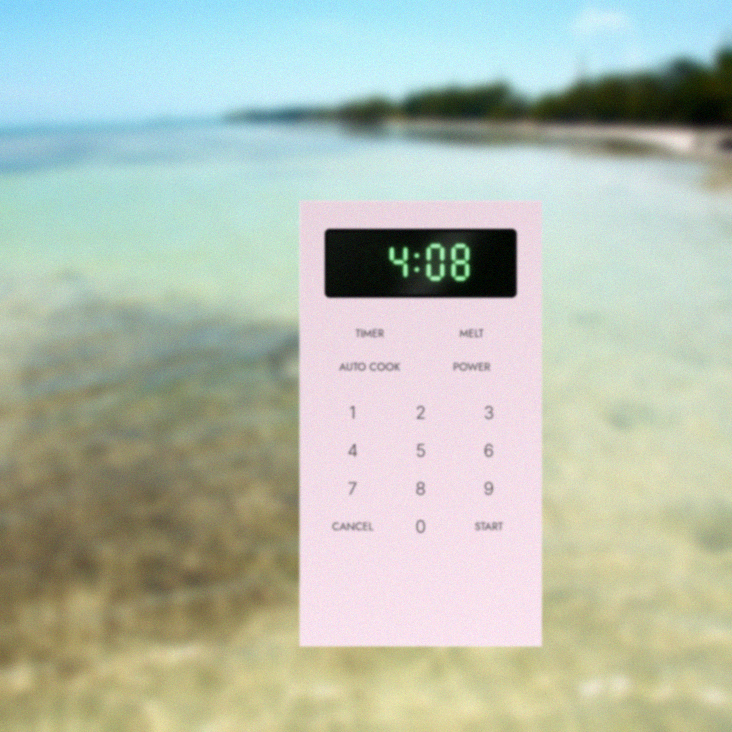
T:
4.08
